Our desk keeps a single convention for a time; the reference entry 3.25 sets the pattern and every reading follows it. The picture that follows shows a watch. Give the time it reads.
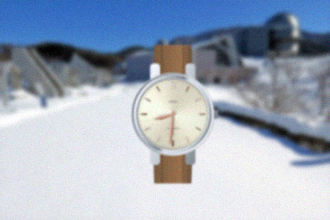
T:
8.31
